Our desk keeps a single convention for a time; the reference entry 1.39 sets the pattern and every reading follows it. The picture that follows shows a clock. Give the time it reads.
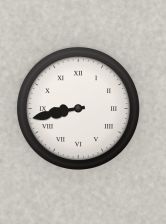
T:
8.43
